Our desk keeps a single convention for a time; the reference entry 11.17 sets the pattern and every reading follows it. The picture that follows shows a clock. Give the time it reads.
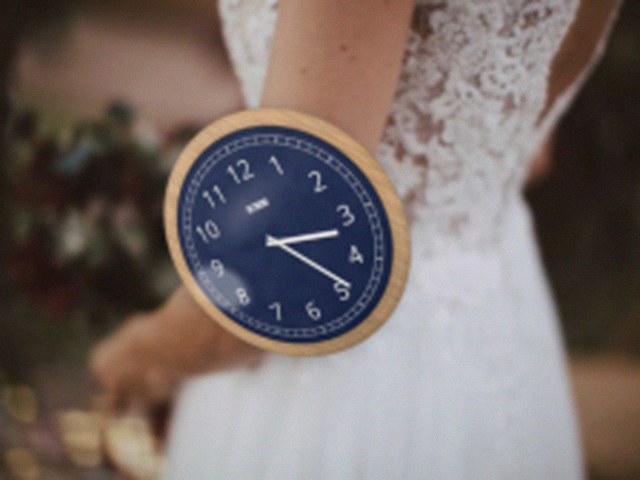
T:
3.24
